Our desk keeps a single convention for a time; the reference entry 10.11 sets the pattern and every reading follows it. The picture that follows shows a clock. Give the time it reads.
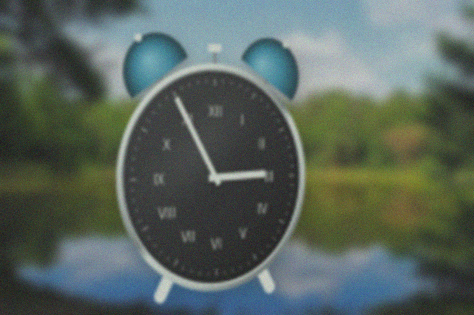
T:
2.55
